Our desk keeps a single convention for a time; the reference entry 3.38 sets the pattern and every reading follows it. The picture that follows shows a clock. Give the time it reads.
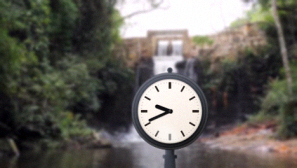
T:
9.41
